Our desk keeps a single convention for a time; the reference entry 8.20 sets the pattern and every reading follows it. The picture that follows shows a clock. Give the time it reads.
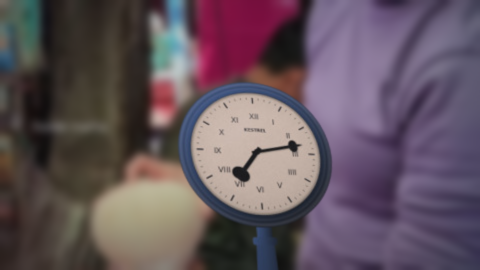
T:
7.13
